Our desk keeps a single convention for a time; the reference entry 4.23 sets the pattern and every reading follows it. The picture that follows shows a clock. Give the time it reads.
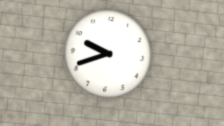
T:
9.41
